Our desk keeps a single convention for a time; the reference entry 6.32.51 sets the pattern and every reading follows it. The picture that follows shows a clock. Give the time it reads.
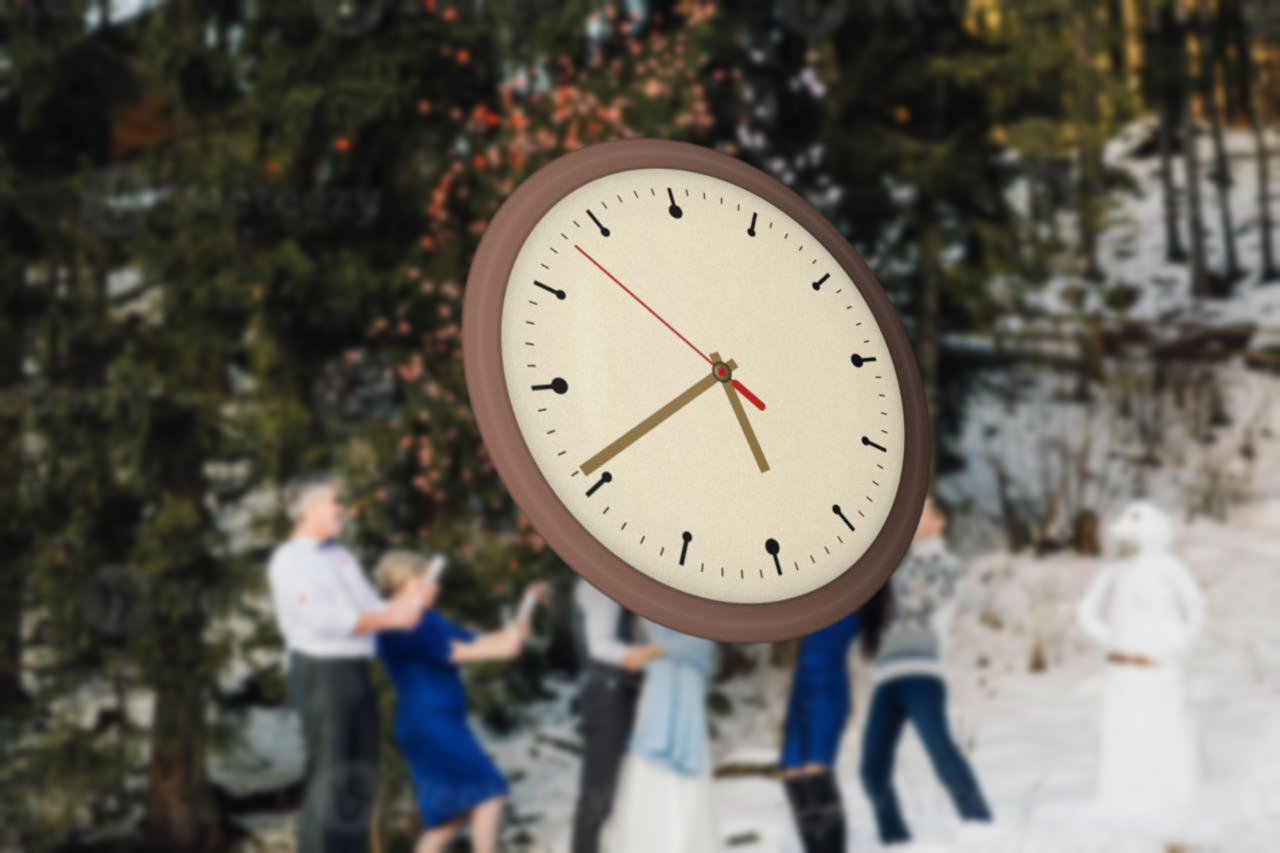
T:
5.40.53
